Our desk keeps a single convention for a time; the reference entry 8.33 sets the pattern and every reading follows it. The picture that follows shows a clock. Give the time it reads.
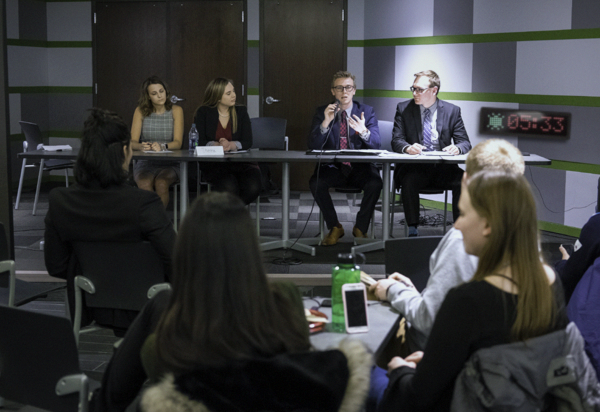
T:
5.33
